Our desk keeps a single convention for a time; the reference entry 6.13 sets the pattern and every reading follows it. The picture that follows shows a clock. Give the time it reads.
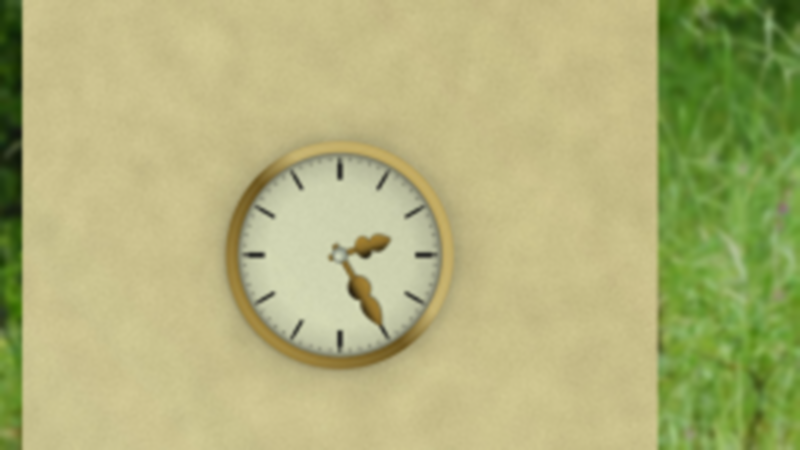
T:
2.25
